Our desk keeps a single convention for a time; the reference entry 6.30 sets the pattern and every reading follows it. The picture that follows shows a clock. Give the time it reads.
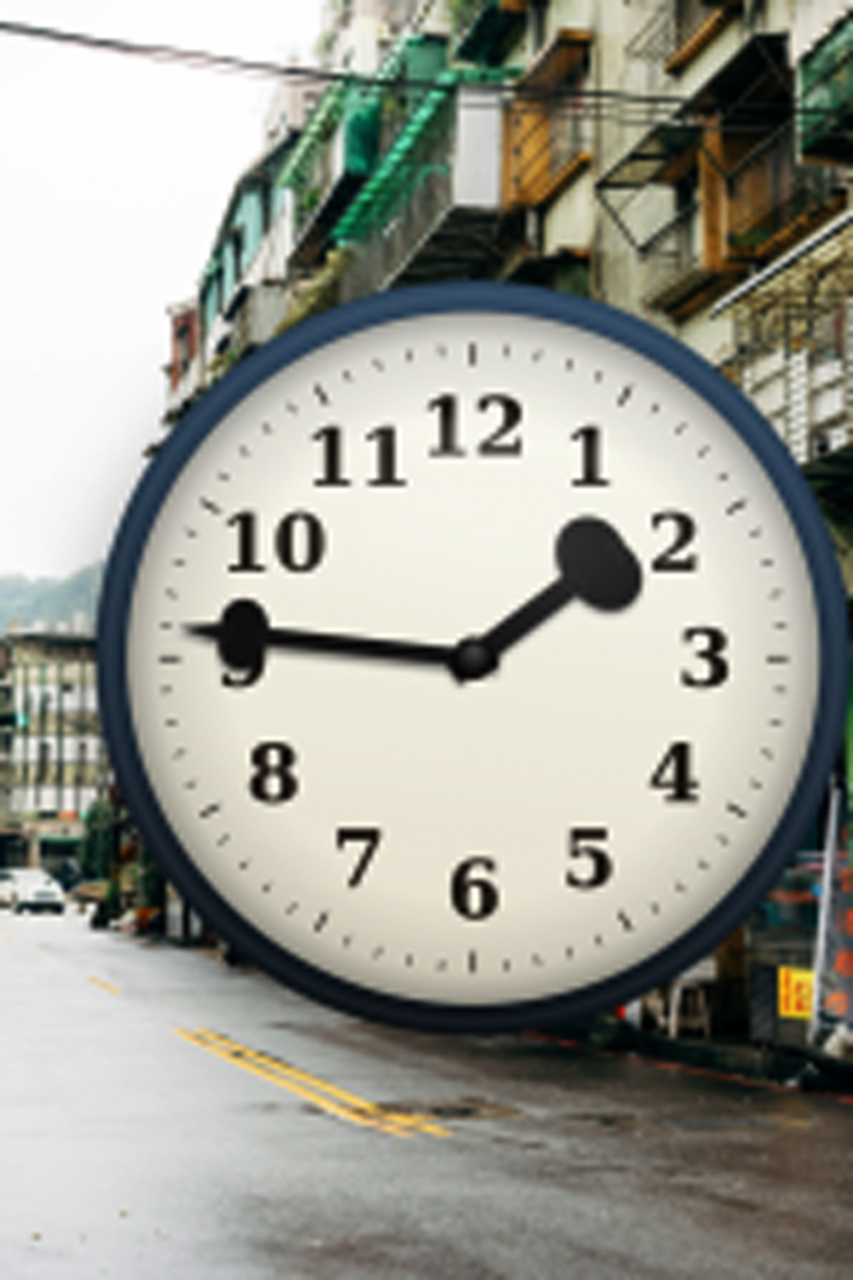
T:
1.46
